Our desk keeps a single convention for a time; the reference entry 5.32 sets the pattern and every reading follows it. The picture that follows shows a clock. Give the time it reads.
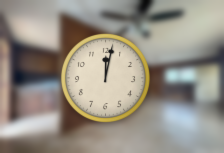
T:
12.02
